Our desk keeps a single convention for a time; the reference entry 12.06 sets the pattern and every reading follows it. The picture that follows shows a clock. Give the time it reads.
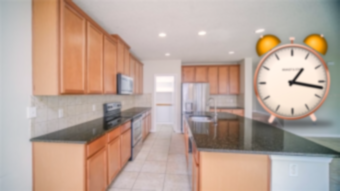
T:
1.17
